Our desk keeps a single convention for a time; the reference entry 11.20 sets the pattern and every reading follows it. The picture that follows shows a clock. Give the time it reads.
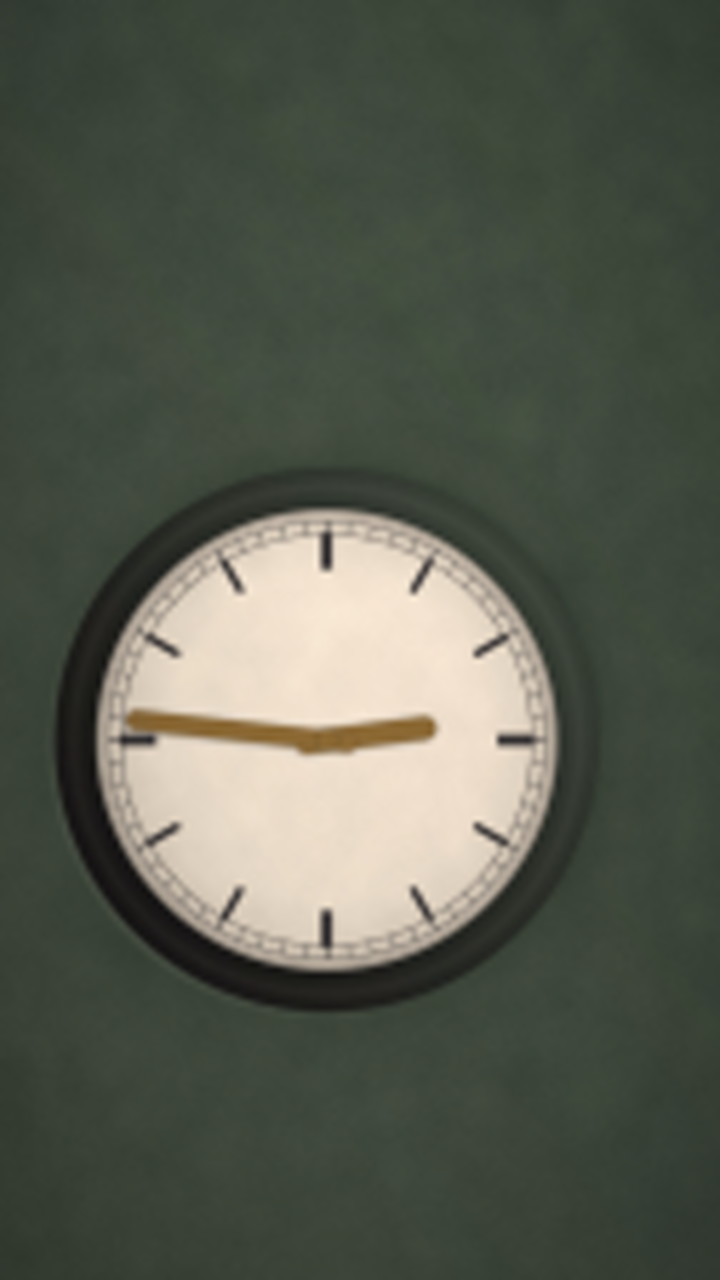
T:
2.46
